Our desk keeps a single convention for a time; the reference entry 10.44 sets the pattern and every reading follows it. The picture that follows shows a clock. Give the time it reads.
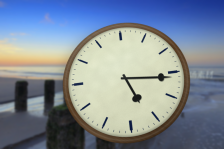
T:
5.16
